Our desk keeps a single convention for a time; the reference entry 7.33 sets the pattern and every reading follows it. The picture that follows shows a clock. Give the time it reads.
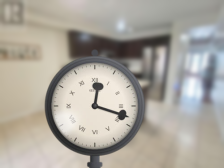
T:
12.18
